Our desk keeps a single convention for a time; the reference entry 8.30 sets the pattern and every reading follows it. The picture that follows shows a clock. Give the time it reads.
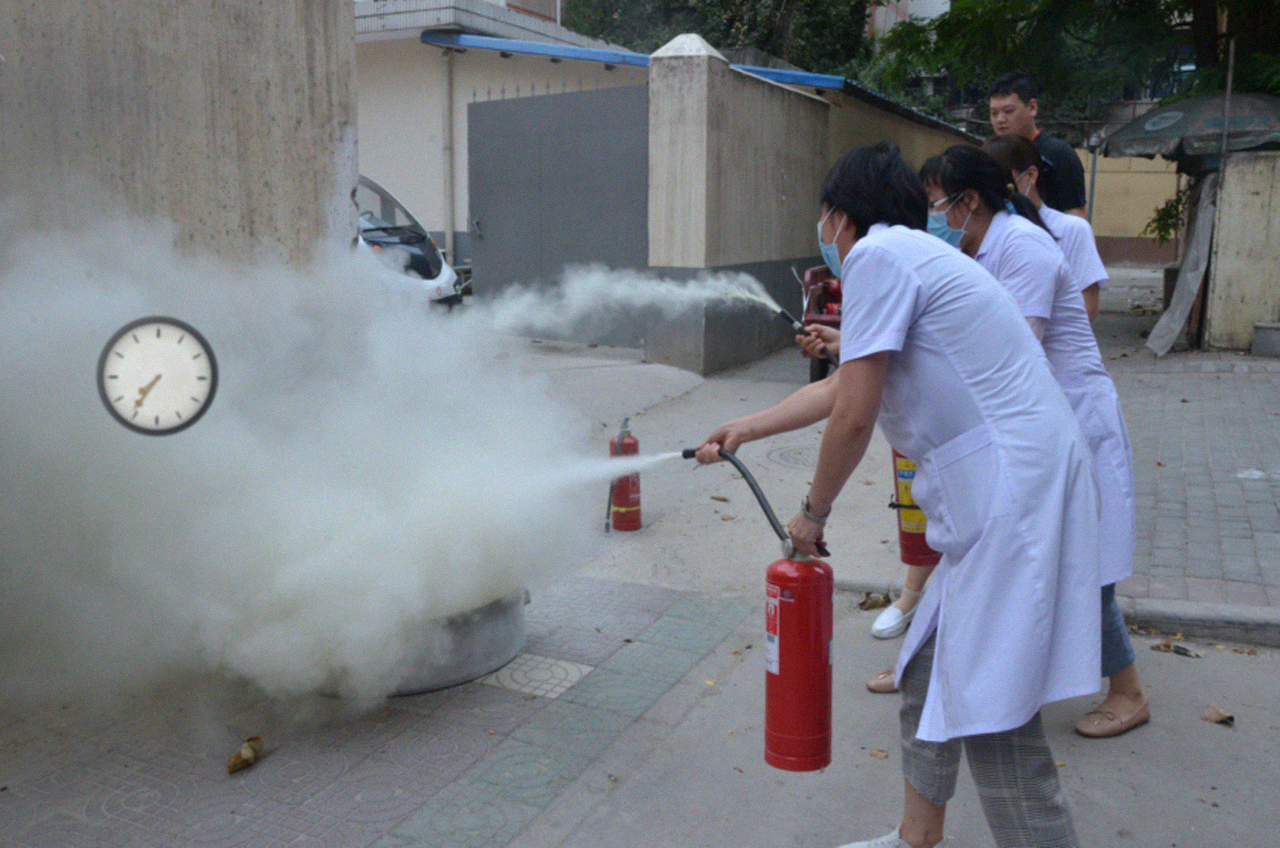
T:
7.36
